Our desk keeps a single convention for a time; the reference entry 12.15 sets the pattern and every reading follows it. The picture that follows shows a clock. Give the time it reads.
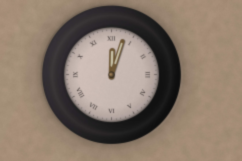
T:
12.03
